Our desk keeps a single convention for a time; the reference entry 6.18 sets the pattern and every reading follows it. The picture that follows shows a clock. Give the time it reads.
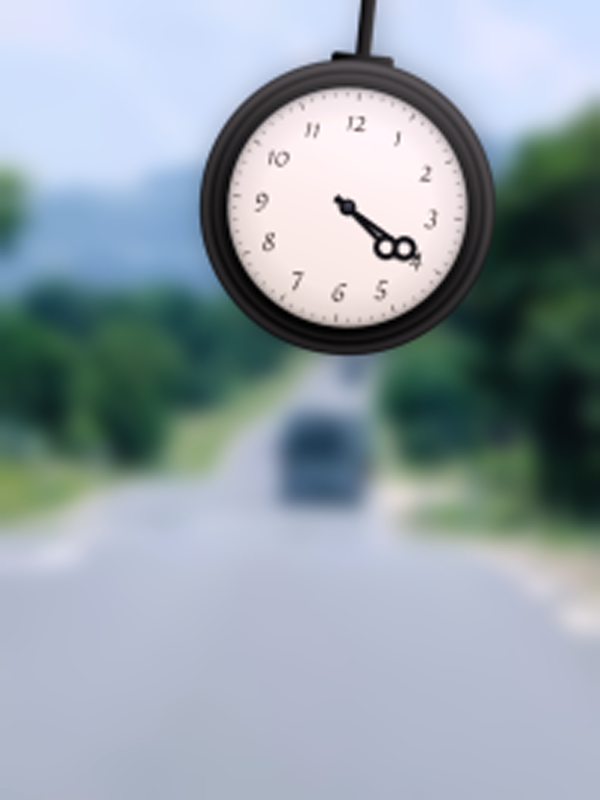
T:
4.20
